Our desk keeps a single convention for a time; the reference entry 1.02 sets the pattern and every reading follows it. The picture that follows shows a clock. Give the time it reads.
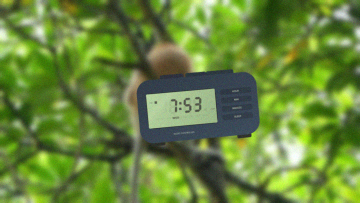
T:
7.53
